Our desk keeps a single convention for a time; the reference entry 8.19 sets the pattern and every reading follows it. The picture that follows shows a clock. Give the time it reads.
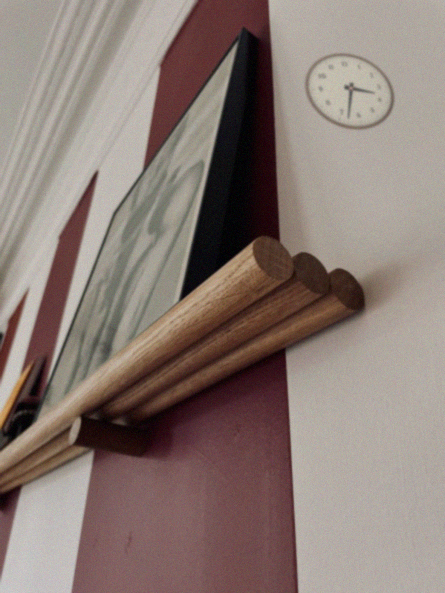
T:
3.33
